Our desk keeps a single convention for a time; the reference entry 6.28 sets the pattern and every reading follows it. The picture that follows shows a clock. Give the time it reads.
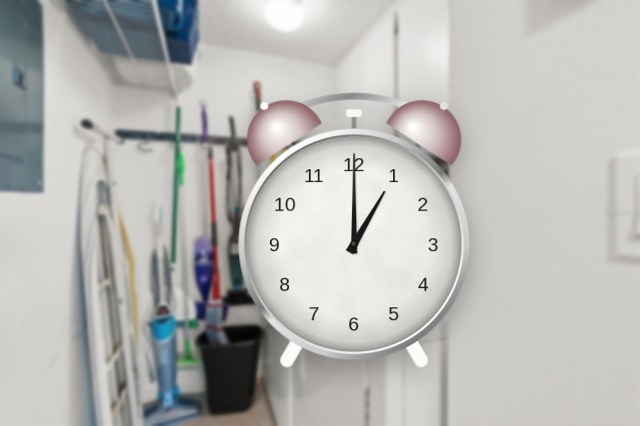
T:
1.00
